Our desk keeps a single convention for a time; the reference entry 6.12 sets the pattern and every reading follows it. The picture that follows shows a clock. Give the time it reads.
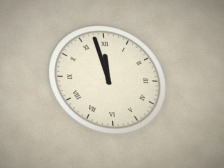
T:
11.58
